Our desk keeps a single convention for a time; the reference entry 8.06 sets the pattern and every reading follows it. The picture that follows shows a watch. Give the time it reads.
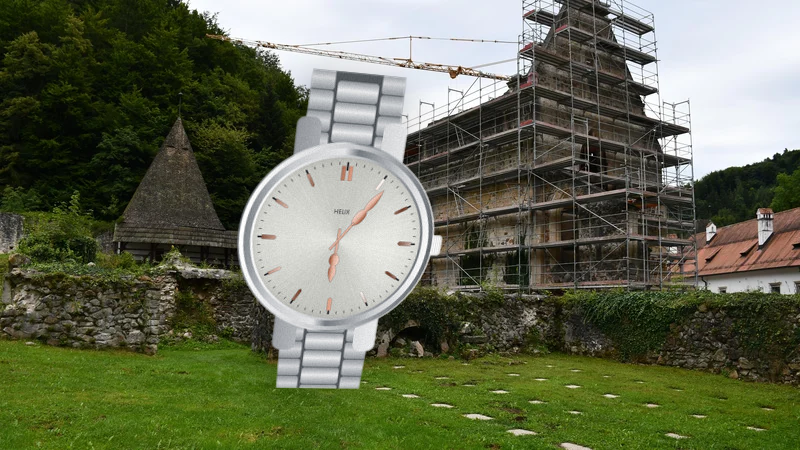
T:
6.06
